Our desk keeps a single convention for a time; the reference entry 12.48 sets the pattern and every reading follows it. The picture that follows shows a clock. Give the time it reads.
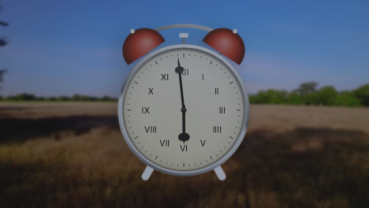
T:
5.59
